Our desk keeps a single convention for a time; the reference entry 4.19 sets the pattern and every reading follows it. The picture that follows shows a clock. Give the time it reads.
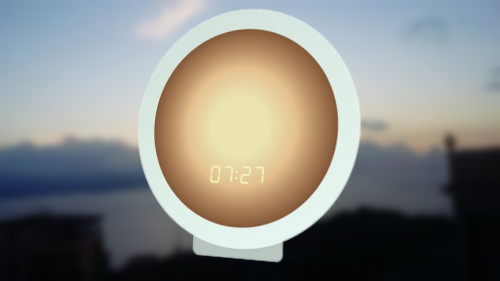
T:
7.27
